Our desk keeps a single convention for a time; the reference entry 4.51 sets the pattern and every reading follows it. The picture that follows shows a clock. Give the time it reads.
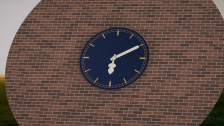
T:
6.10
